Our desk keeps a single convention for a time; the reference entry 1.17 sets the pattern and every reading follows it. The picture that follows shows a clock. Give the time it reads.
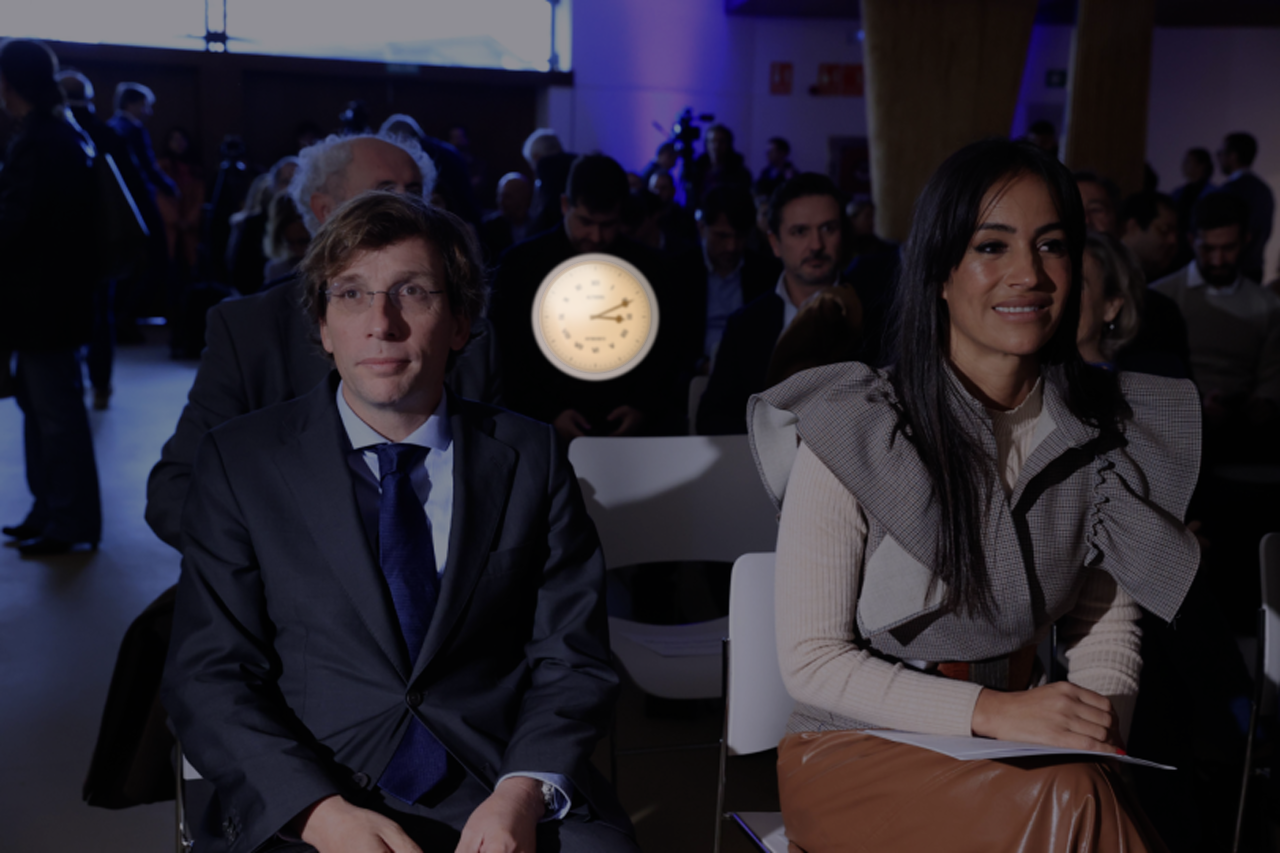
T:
3.11
